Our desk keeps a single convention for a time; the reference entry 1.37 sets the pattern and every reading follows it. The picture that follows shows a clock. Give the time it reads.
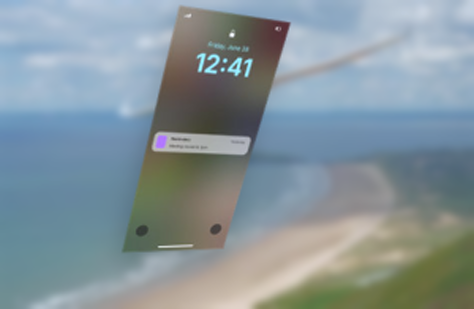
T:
12.41
